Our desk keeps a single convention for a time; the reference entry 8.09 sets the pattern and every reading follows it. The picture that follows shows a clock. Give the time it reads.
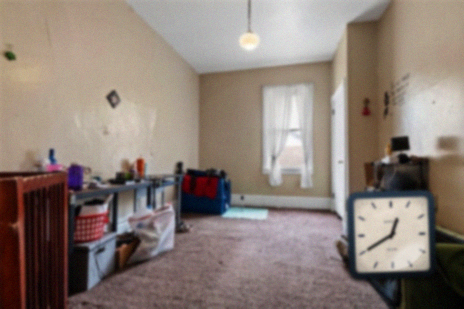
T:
12.40
